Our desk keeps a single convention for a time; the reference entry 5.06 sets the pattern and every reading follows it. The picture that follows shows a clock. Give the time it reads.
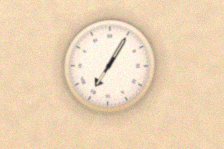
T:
7.05
